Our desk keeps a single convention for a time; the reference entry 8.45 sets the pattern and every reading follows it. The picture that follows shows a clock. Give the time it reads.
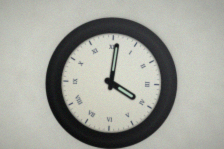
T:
4.01
